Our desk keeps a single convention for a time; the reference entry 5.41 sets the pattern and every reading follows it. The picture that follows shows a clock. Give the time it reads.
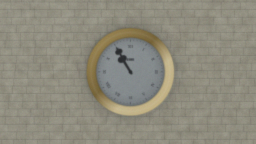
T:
10.55
